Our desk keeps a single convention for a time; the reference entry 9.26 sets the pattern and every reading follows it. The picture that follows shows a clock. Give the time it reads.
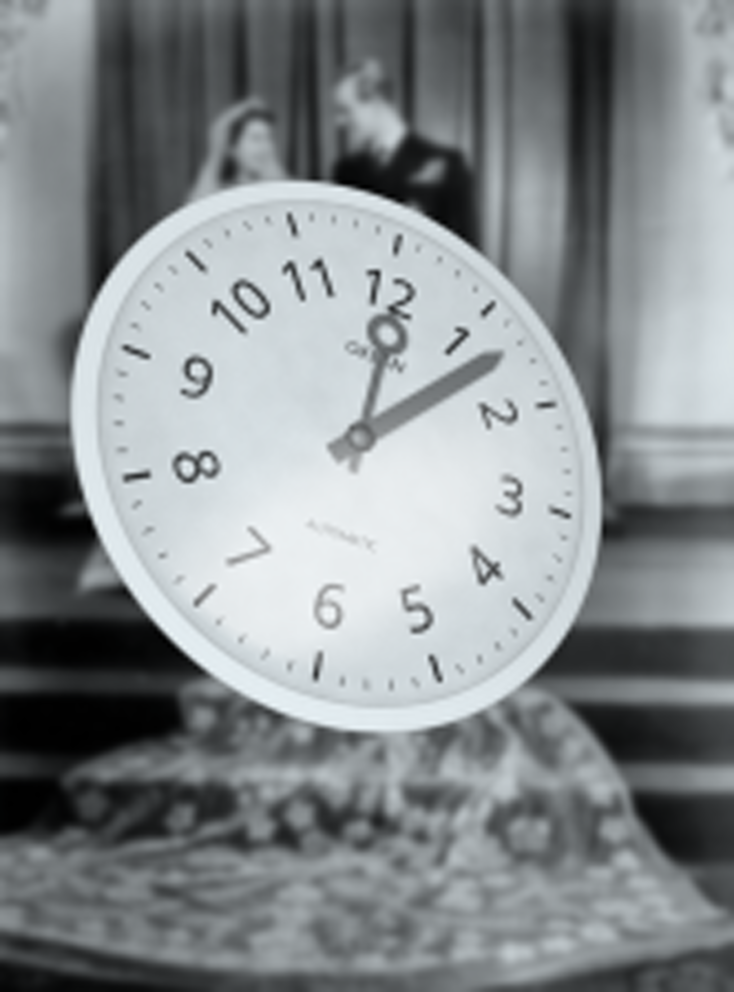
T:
12.07
